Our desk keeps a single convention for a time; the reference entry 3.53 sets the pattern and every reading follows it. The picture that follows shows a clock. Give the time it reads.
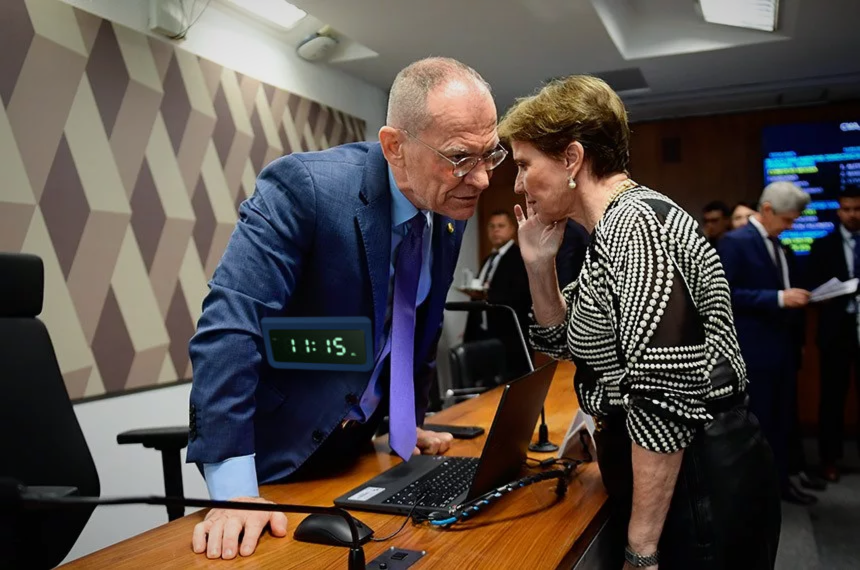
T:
11.15
